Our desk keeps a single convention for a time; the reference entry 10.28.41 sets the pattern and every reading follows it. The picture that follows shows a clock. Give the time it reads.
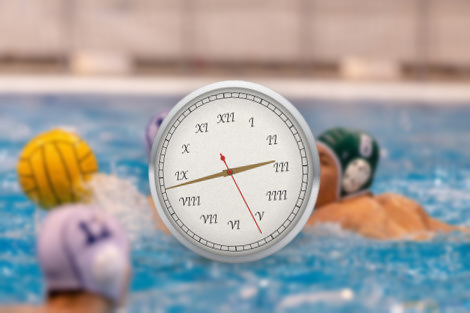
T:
2.43.26
